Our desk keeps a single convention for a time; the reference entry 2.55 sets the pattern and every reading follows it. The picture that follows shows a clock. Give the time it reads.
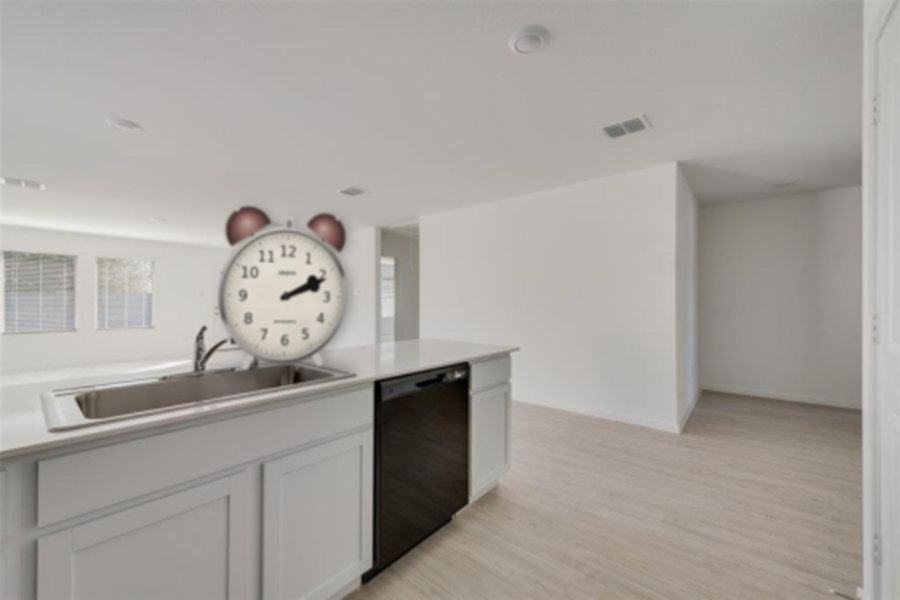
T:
2.11
